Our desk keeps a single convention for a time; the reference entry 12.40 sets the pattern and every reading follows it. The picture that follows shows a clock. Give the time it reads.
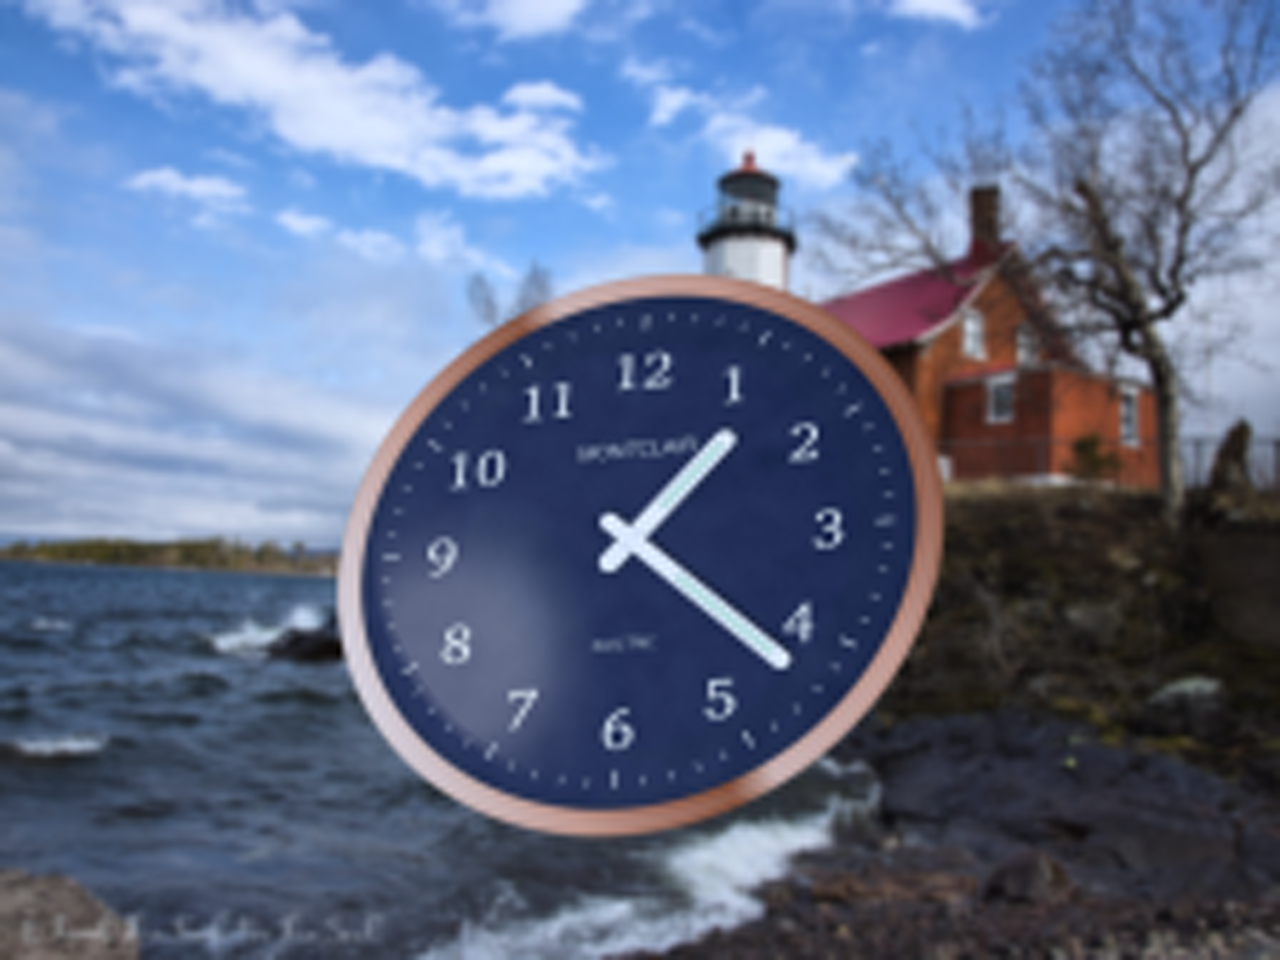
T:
1.22
